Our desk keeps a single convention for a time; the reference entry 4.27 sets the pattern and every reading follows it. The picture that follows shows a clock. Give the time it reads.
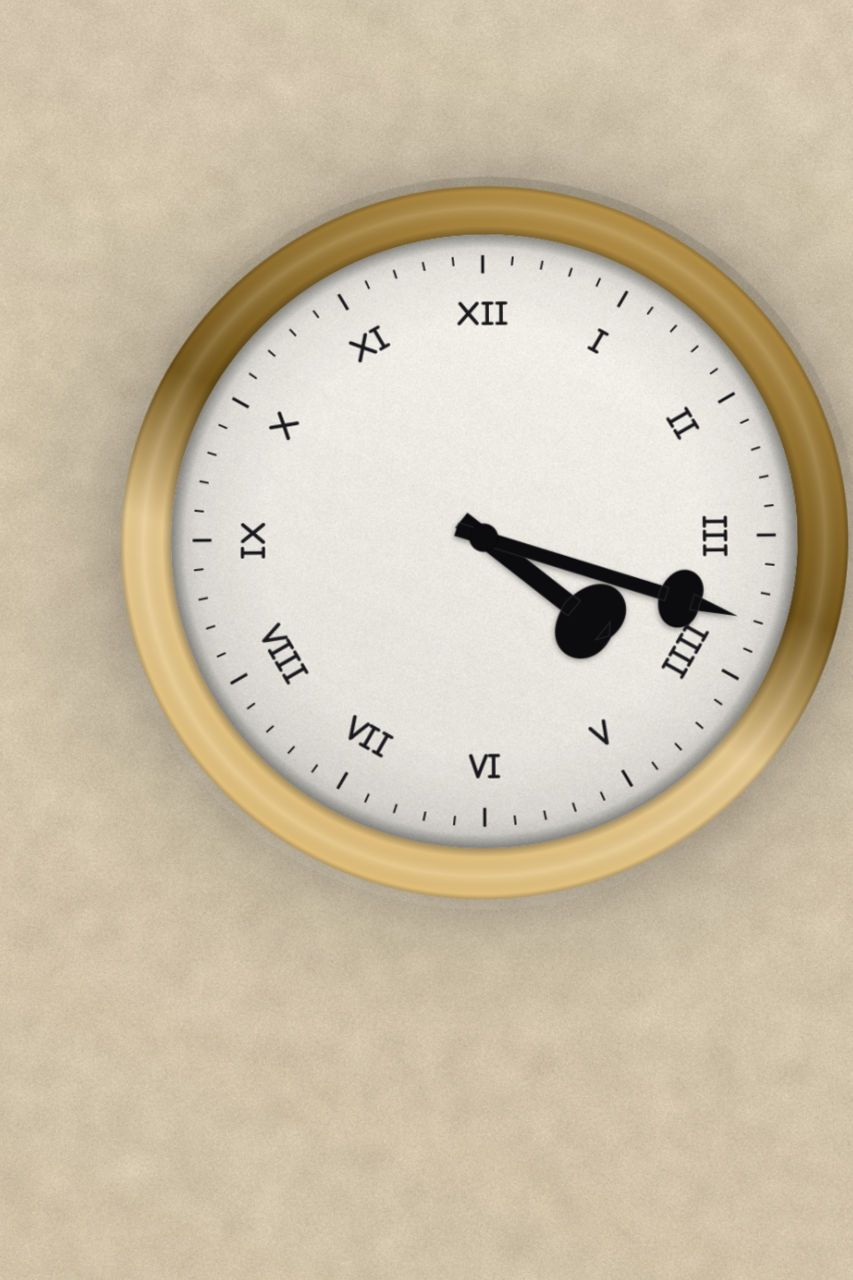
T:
4.18
